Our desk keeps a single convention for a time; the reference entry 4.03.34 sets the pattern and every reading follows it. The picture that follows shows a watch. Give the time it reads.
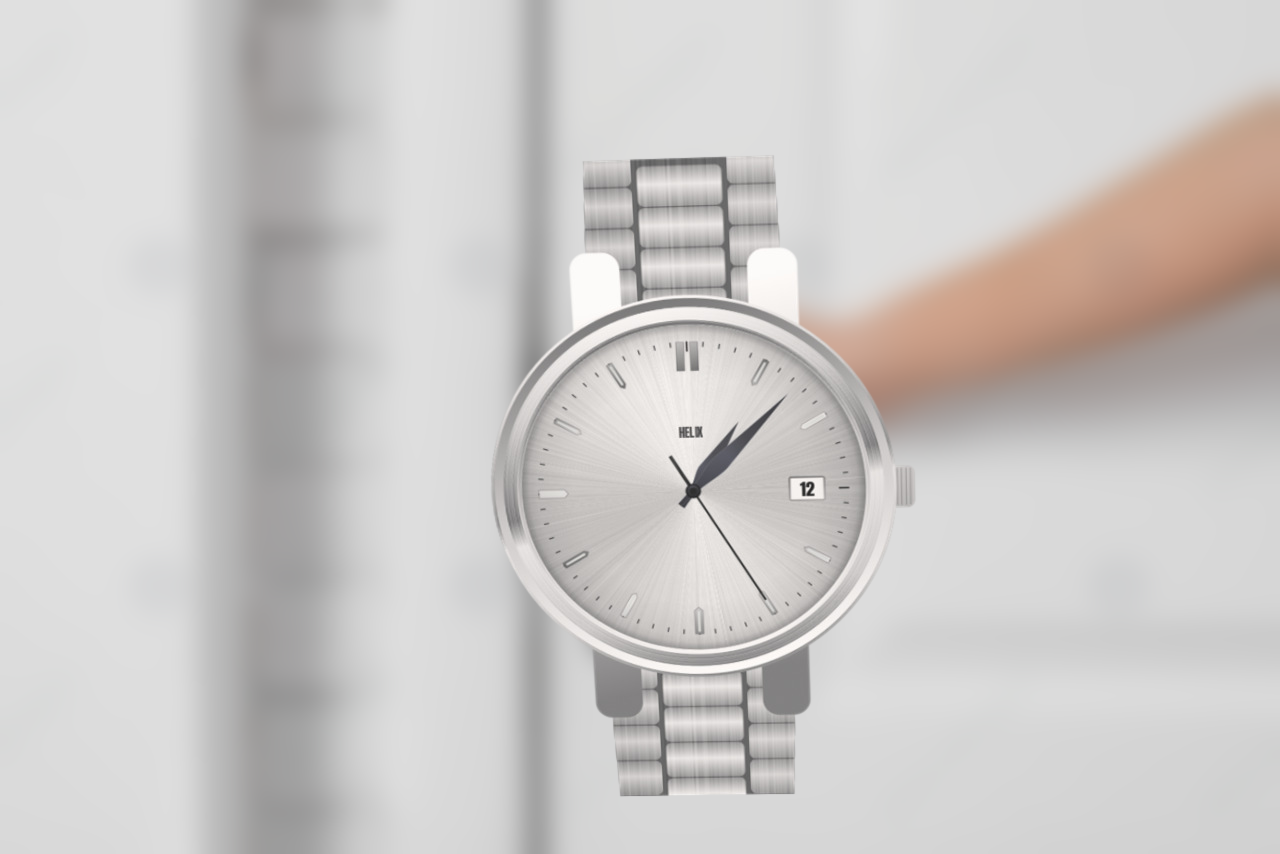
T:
1.07.25
